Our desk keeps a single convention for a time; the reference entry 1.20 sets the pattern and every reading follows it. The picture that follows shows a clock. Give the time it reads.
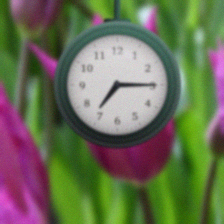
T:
7.15
